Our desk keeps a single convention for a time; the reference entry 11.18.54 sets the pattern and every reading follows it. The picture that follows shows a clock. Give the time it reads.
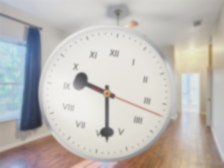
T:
9.28.17
